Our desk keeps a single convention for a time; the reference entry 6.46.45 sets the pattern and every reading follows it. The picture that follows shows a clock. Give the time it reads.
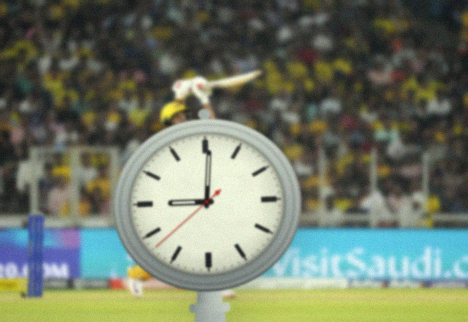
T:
9.00.38
